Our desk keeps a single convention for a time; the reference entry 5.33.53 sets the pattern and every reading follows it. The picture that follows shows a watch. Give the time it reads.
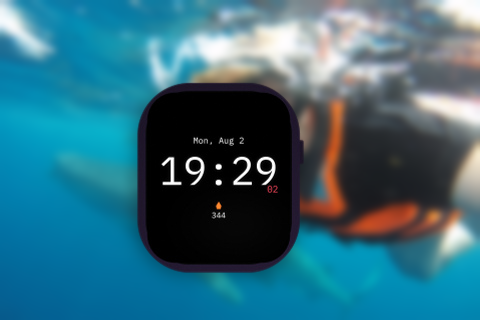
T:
19.29.02
